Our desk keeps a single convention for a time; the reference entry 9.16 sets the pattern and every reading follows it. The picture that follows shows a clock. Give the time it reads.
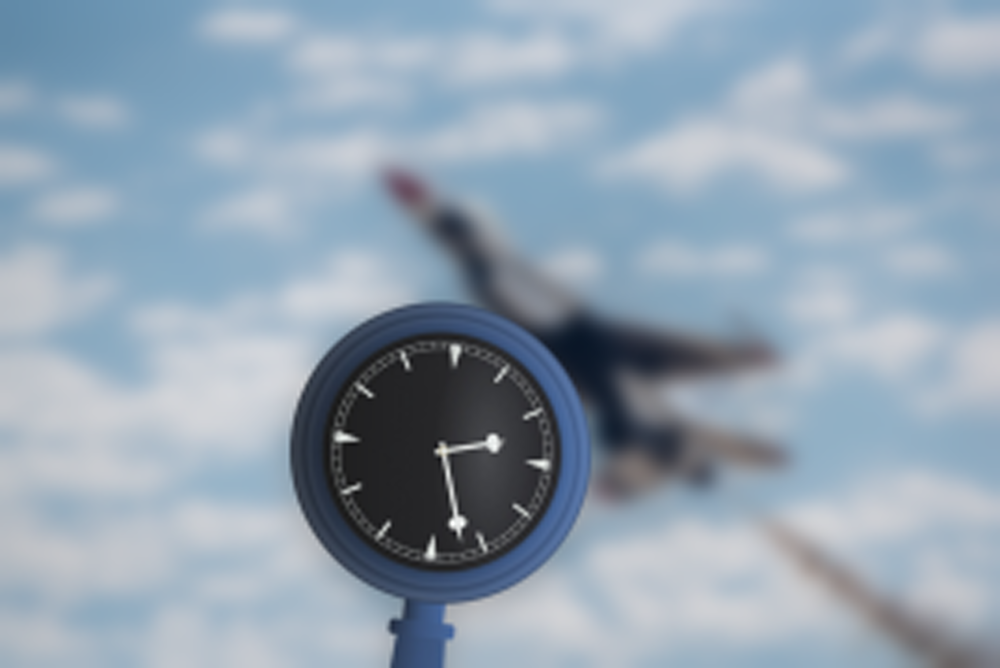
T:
2.27
